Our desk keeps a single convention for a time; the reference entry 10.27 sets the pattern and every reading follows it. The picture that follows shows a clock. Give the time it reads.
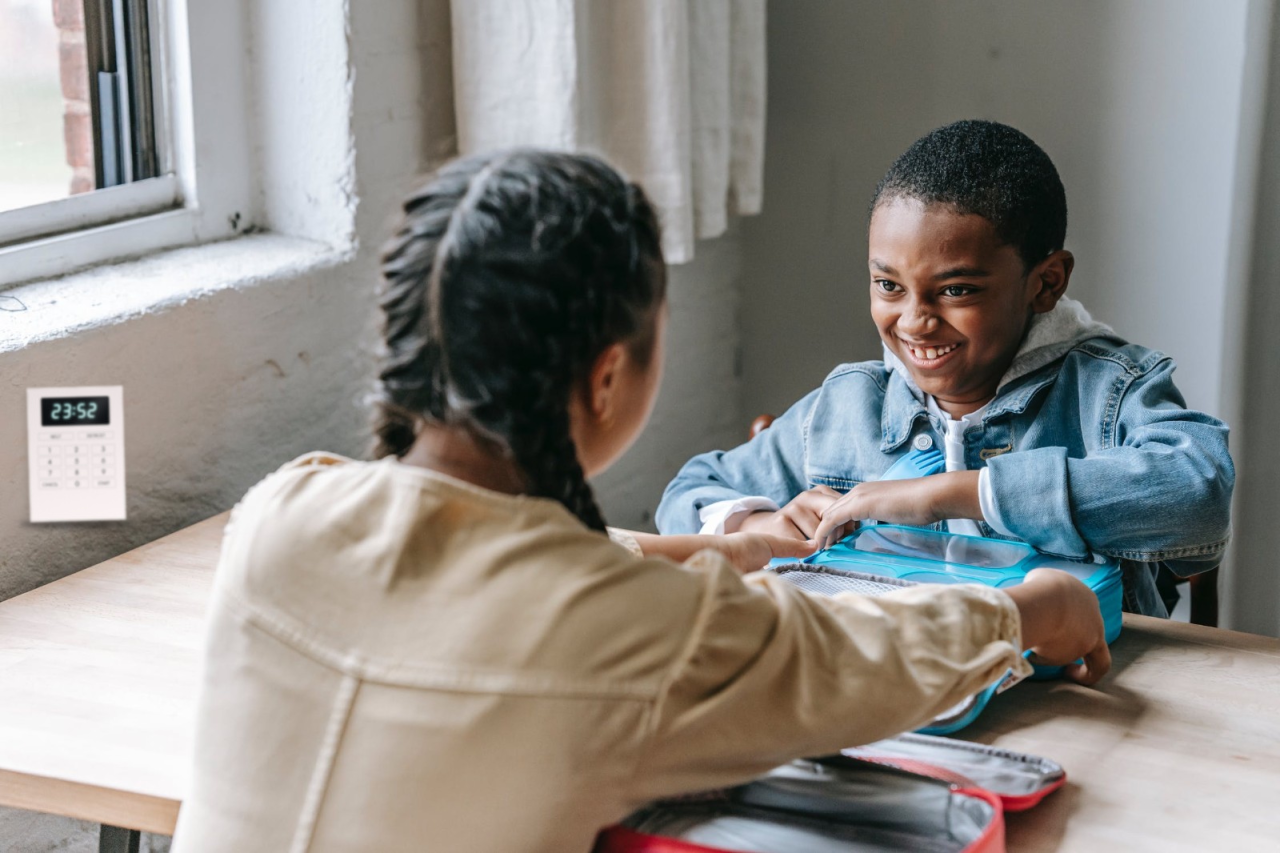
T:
23.52
